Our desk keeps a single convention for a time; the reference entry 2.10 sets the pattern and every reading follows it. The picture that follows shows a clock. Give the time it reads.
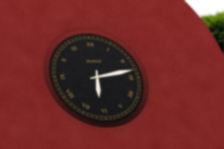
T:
6.13
